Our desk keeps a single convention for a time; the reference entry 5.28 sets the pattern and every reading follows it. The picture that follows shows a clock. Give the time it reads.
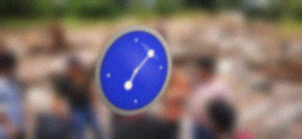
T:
7.08
